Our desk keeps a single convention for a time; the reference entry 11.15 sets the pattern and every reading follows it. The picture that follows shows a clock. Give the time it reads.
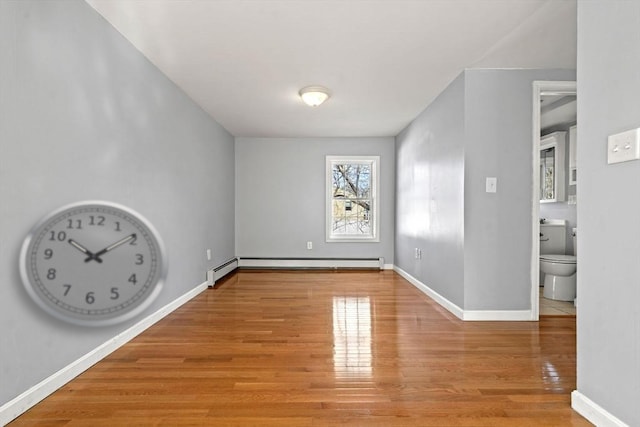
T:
10.09
